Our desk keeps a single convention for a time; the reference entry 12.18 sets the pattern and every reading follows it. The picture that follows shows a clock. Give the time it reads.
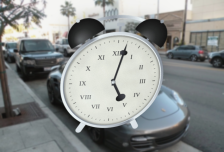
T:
5.02
